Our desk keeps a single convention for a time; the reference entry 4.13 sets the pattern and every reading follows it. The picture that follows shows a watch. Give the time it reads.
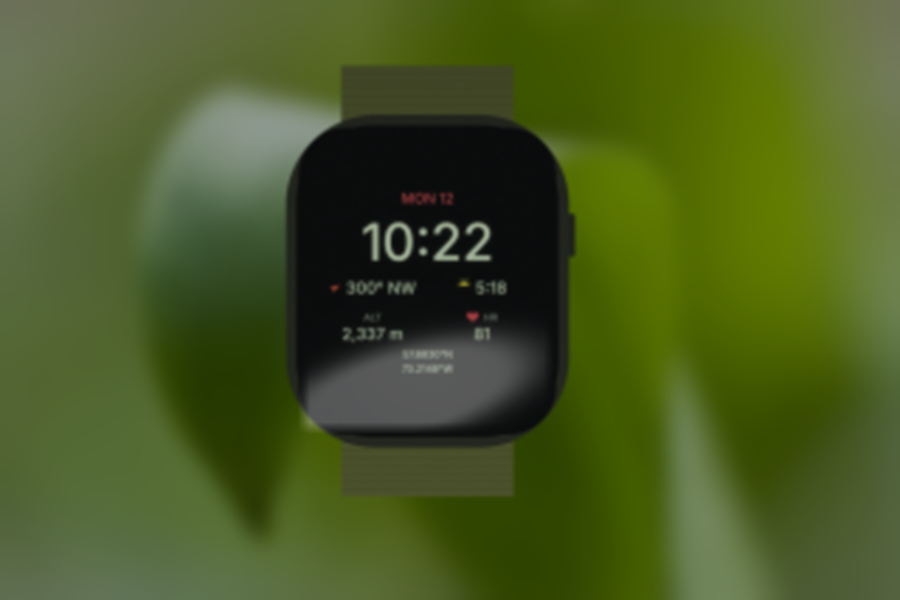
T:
10.22
